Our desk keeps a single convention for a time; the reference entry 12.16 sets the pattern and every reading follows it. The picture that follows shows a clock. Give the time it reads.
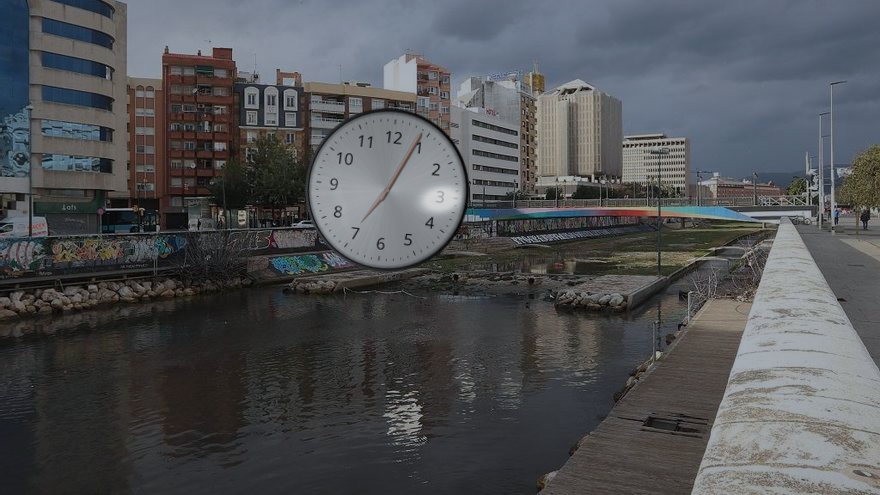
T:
7.04
